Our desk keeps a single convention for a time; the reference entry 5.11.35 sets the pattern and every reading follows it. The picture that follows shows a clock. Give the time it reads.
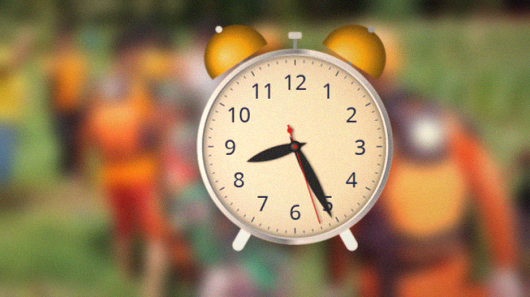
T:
8.25.27
